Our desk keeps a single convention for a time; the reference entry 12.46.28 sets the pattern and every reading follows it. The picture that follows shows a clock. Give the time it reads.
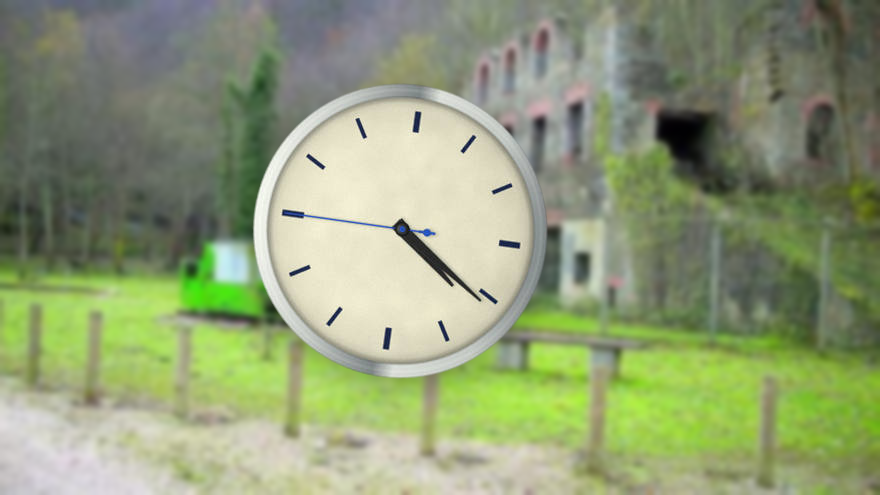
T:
4.20.45
